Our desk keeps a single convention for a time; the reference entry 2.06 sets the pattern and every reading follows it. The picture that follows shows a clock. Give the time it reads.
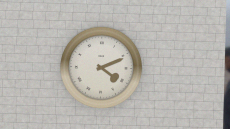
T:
4.11
